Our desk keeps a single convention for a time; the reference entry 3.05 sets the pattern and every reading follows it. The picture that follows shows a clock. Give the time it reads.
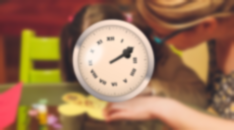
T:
2.10
